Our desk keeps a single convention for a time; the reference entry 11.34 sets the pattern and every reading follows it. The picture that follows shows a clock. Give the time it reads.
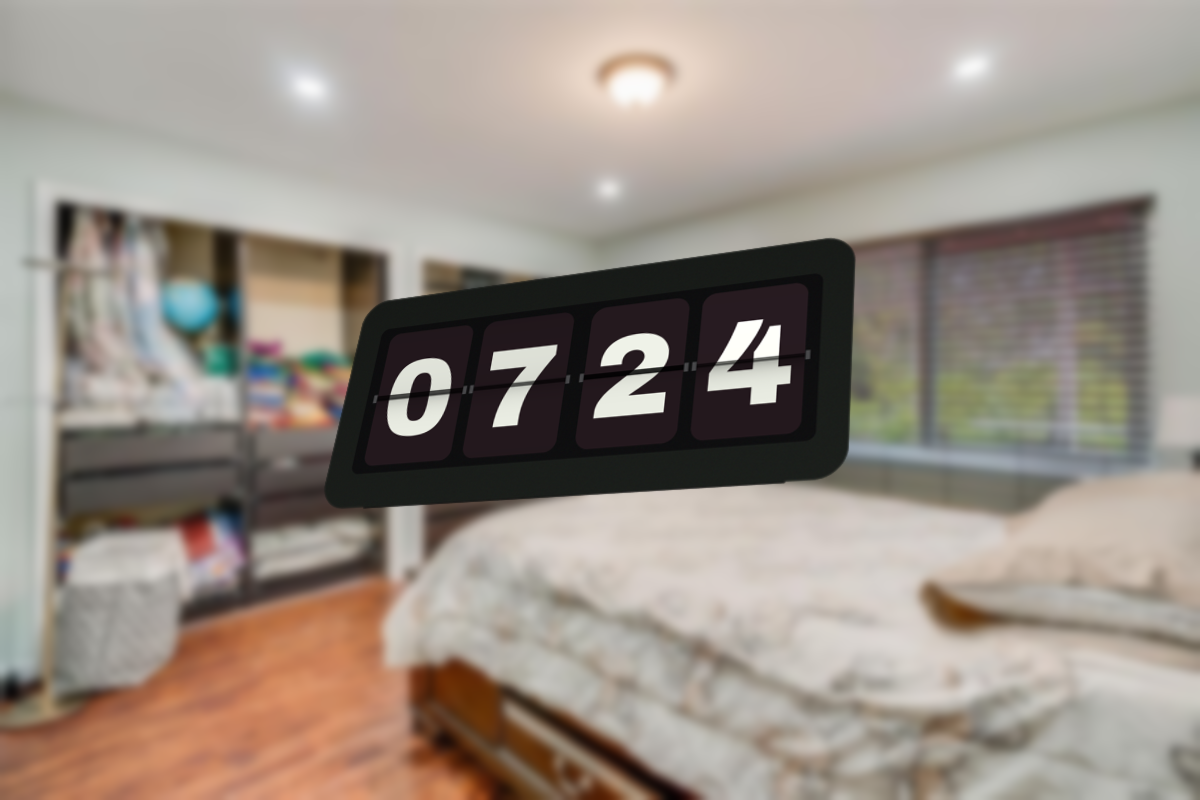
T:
7.24
